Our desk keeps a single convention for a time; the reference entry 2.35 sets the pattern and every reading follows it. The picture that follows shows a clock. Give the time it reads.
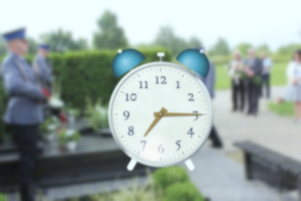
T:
7.15
